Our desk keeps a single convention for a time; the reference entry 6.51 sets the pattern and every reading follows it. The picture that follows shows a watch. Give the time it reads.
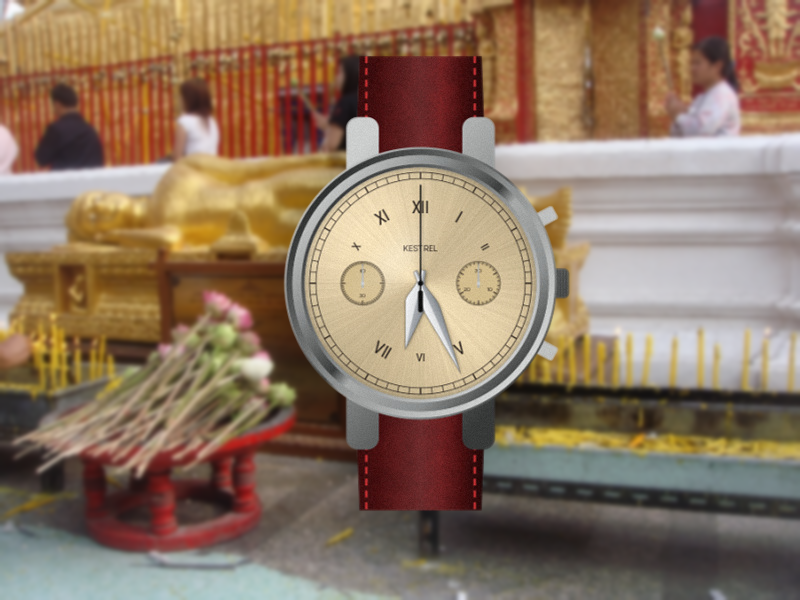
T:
6.26
